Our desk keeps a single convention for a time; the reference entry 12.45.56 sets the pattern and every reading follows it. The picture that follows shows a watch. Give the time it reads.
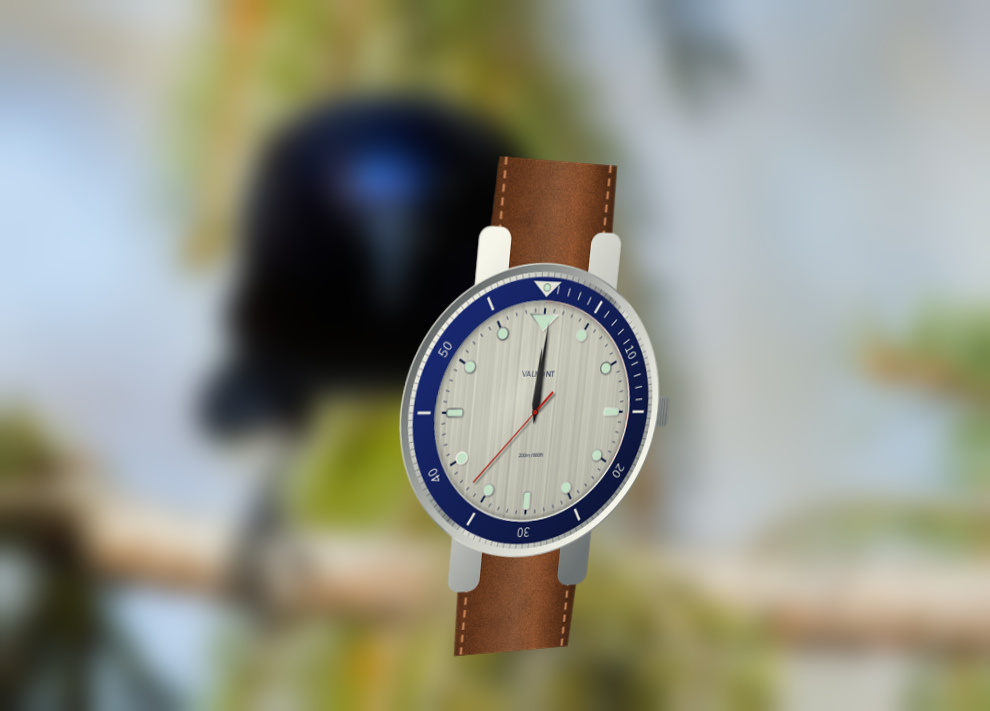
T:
12.00.37
